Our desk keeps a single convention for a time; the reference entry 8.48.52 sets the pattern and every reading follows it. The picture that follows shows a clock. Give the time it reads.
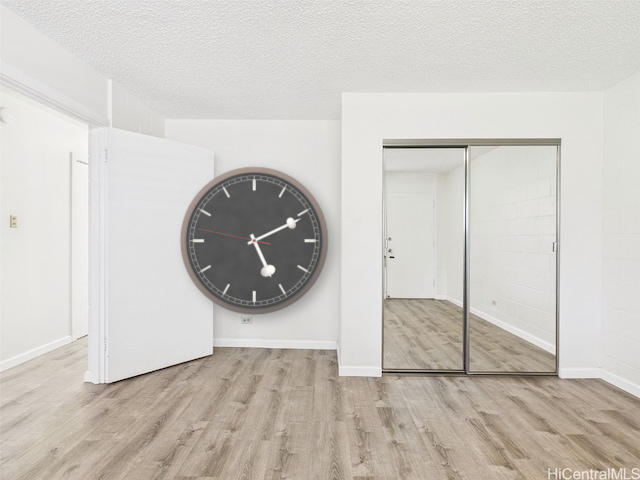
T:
5.10.47
